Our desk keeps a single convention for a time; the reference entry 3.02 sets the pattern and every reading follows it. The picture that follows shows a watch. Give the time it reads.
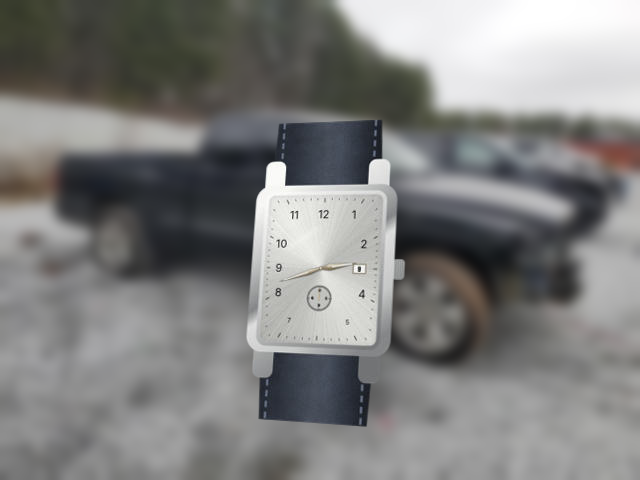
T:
2.42
